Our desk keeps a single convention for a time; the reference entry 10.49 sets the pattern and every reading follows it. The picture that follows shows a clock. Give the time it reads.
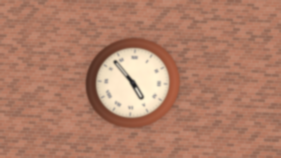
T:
4.53
